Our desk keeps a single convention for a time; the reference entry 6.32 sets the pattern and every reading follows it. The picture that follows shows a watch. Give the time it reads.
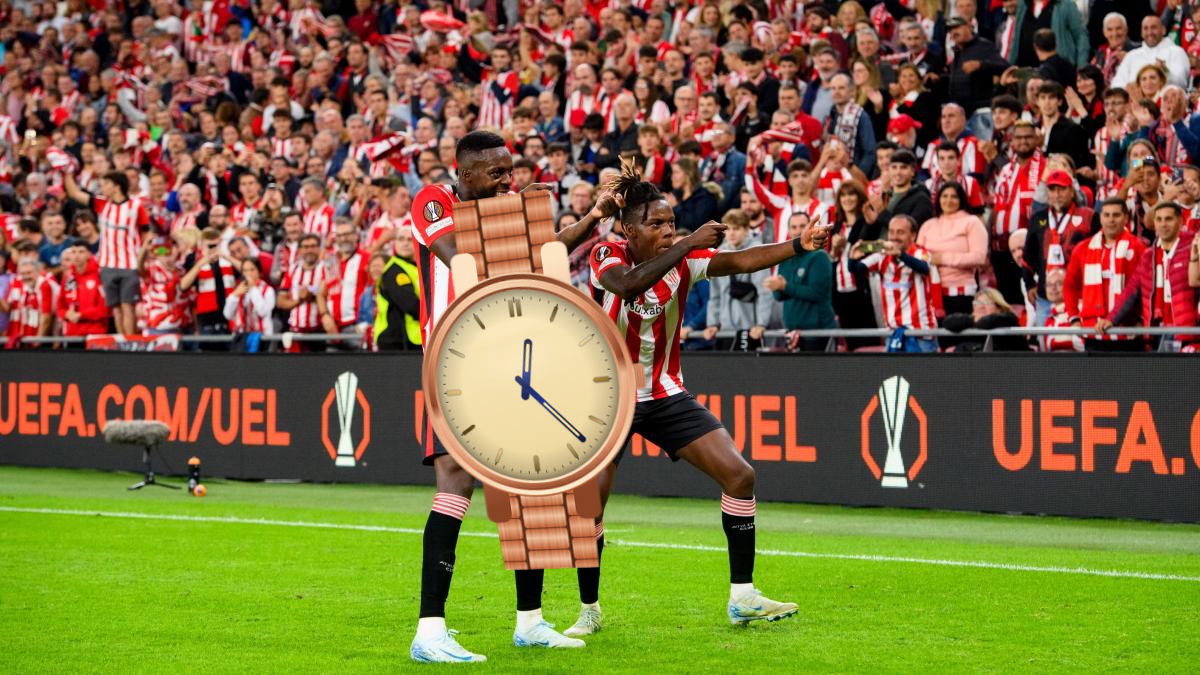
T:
12.23
